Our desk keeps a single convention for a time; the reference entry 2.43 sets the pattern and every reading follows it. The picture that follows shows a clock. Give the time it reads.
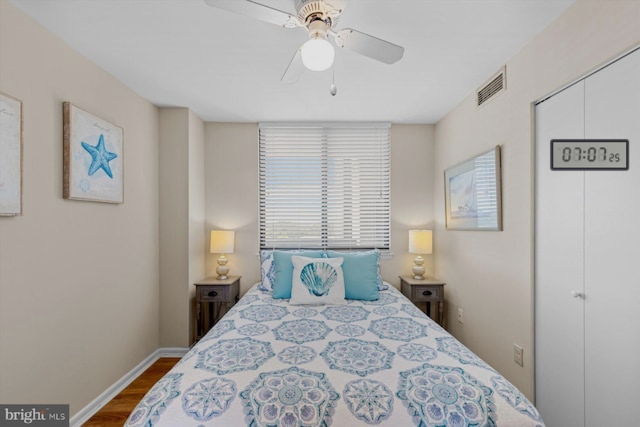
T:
7.07
